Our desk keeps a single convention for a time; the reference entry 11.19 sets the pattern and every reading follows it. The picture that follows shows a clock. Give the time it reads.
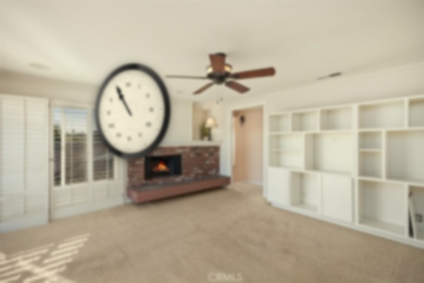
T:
10.55
